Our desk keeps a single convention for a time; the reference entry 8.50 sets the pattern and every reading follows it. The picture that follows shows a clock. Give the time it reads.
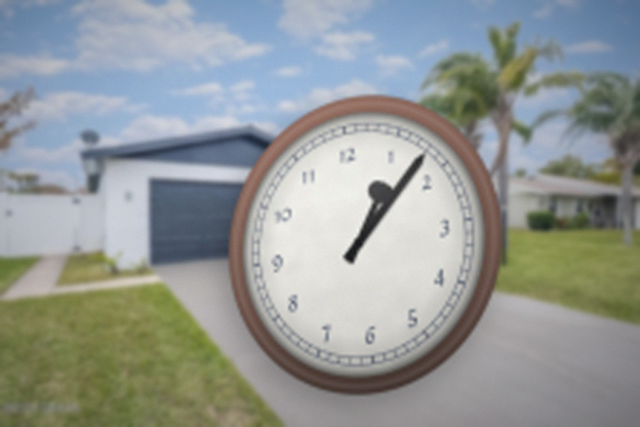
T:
1.08
